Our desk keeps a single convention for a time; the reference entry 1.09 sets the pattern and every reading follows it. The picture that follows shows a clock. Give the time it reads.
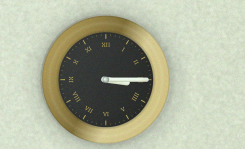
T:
3.15
